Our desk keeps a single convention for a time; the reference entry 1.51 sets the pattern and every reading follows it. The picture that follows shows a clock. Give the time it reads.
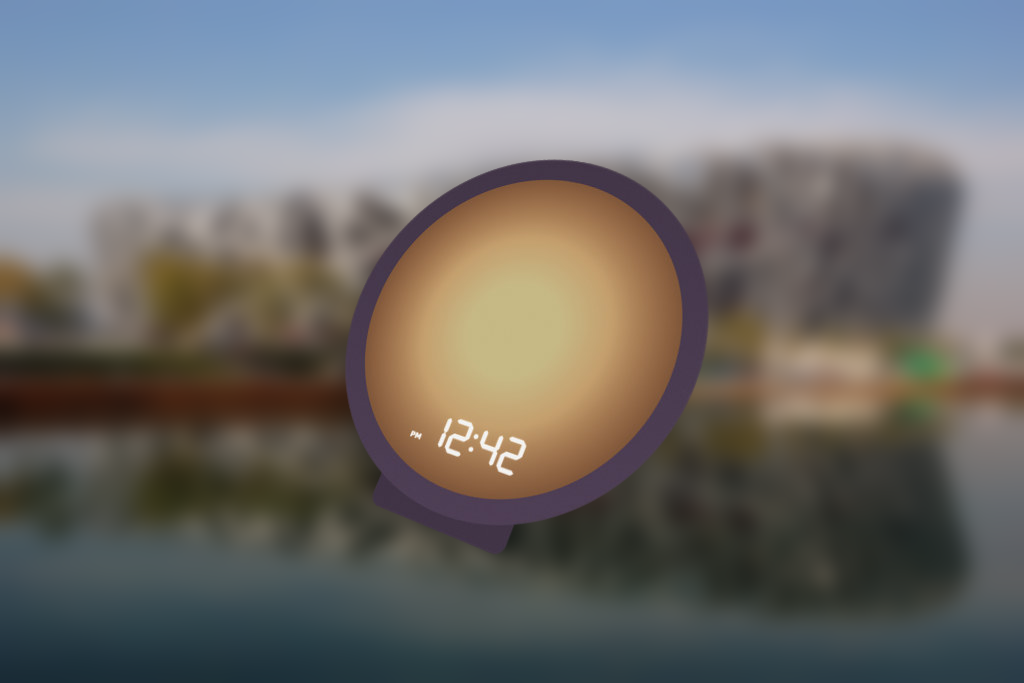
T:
12.42
